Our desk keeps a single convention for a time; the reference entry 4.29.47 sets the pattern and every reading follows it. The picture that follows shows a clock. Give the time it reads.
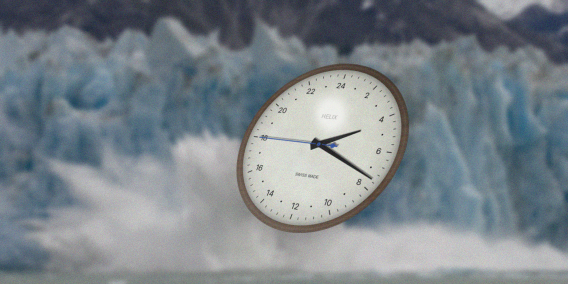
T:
4.18.45
